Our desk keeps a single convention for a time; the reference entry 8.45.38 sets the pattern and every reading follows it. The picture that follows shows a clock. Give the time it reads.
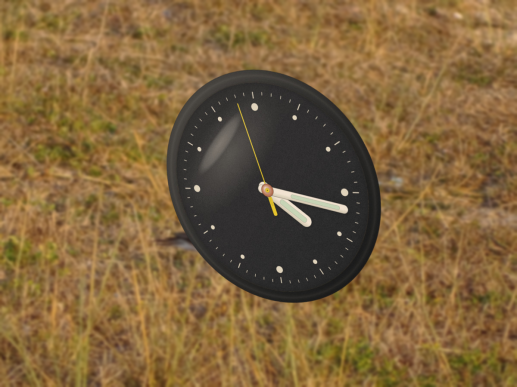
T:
4.16.58
